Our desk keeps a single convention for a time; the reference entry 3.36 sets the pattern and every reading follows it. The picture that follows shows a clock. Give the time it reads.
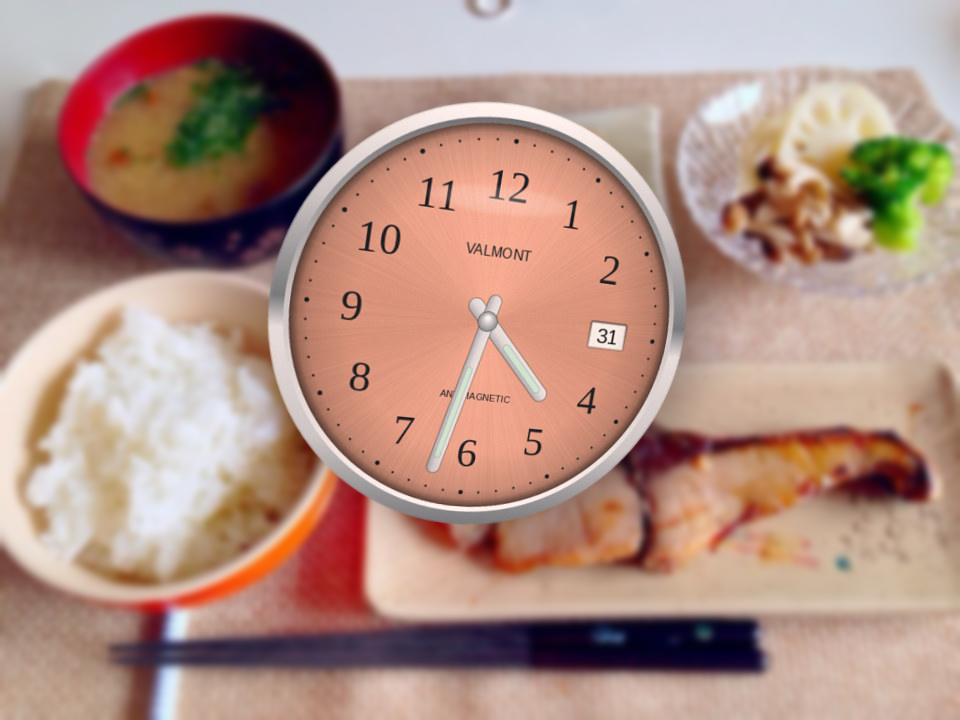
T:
4.32
